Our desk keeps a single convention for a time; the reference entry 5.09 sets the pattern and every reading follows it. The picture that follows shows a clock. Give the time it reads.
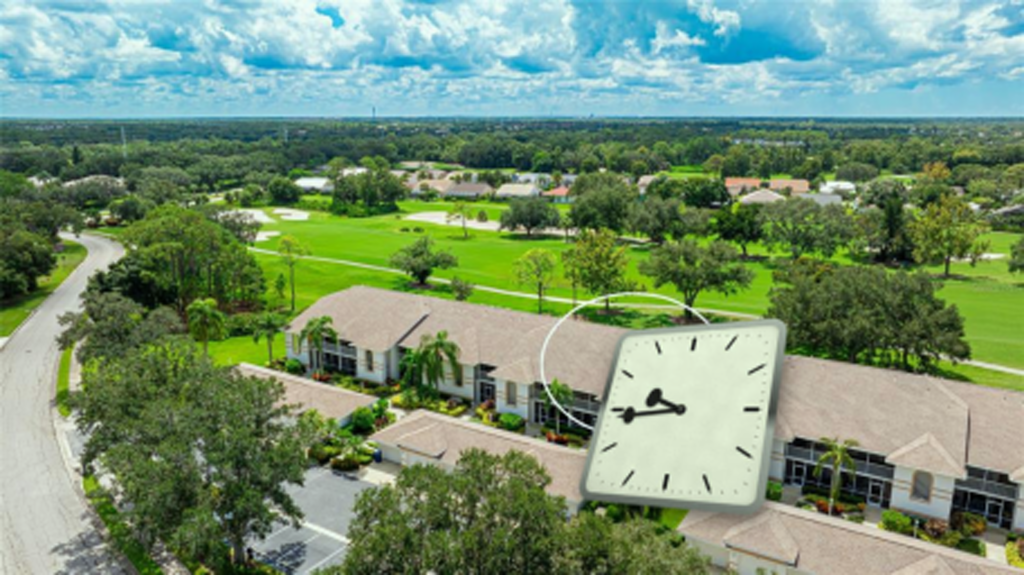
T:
9.44
